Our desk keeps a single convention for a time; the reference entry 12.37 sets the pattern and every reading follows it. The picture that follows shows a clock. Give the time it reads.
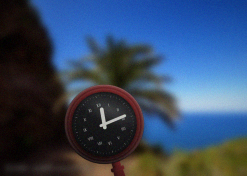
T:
12.14
